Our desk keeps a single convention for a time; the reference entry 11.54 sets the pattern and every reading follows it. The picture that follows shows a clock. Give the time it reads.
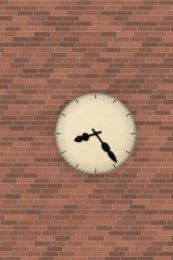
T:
8.24
